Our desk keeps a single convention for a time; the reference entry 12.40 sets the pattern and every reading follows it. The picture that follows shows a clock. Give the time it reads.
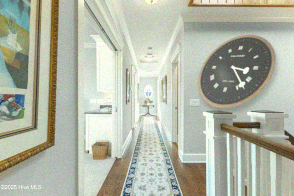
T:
3.23
